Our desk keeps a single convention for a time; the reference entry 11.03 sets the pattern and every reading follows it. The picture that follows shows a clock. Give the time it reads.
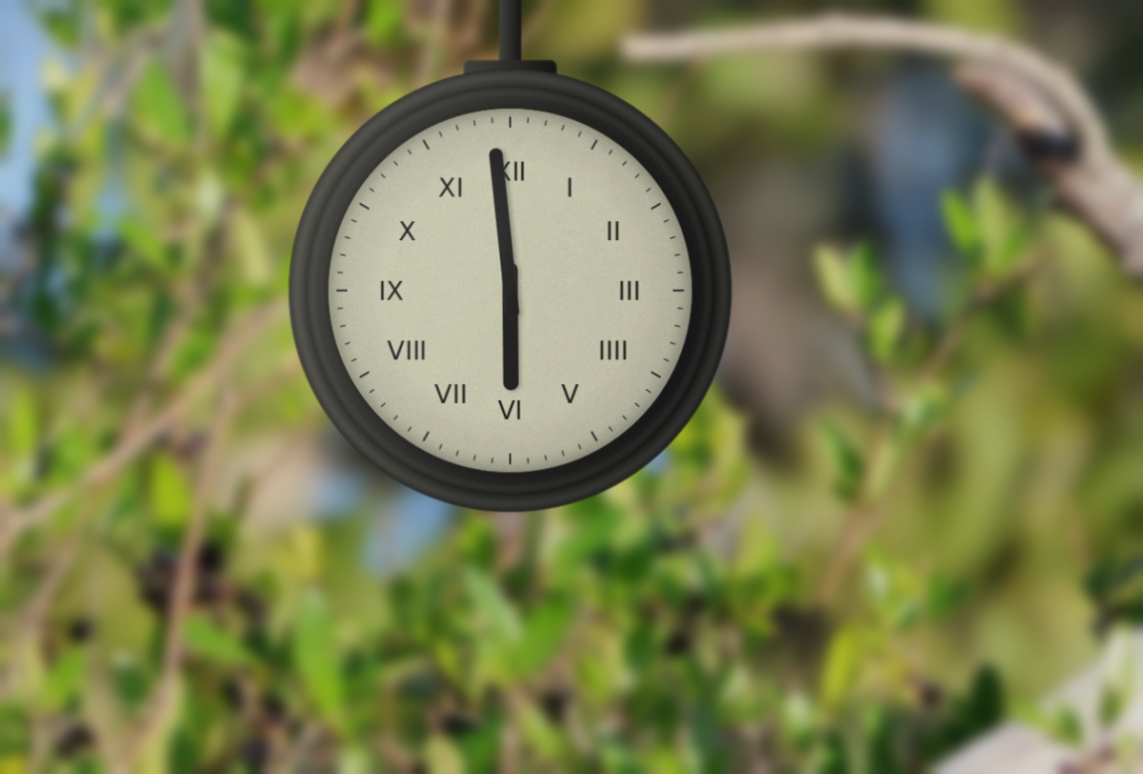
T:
5.59
